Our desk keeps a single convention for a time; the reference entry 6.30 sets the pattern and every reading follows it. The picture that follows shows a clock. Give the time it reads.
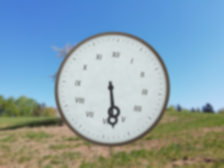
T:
5.28
